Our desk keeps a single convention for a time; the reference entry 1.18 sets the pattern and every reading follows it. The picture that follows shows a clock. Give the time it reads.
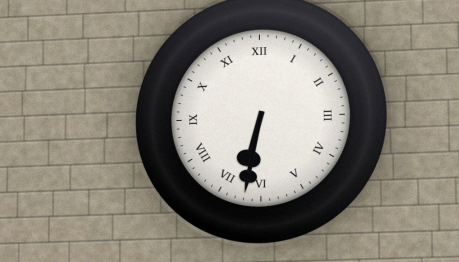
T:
6.32
